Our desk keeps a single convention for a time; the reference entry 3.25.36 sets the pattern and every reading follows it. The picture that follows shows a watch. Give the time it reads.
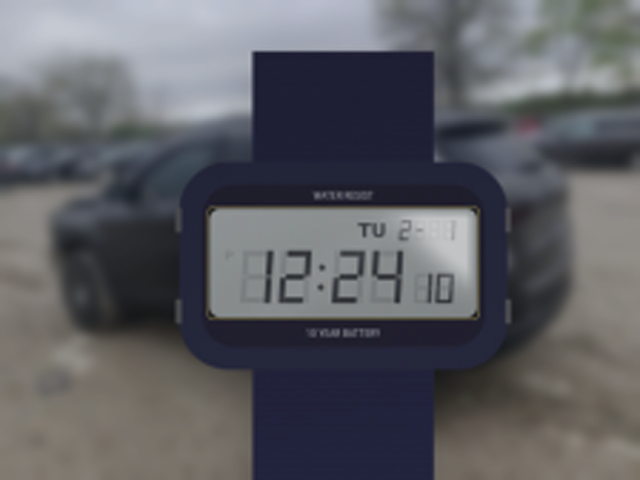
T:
12.24.10
